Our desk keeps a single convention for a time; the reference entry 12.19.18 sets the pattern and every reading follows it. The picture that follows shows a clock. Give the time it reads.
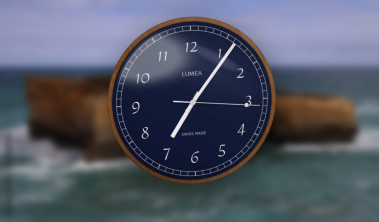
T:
7.06.16
